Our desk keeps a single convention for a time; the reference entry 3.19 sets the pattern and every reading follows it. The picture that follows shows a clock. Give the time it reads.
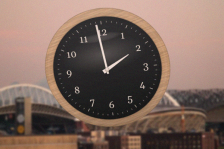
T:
1.59
